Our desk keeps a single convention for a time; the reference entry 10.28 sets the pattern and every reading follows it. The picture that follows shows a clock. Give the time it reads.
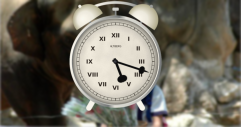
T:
5.18
